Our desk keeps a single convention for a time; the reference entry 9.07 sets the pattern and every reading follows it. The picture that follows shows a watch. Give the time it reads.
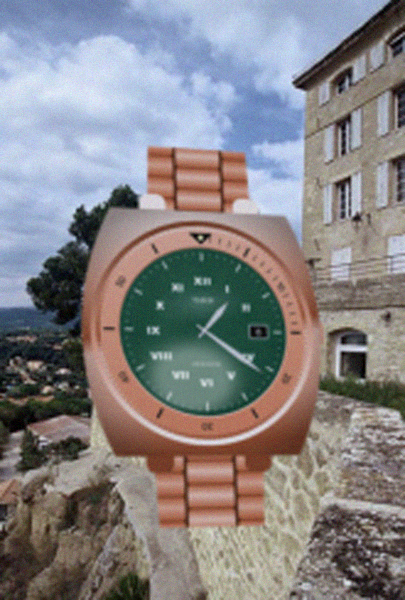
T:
1.21
